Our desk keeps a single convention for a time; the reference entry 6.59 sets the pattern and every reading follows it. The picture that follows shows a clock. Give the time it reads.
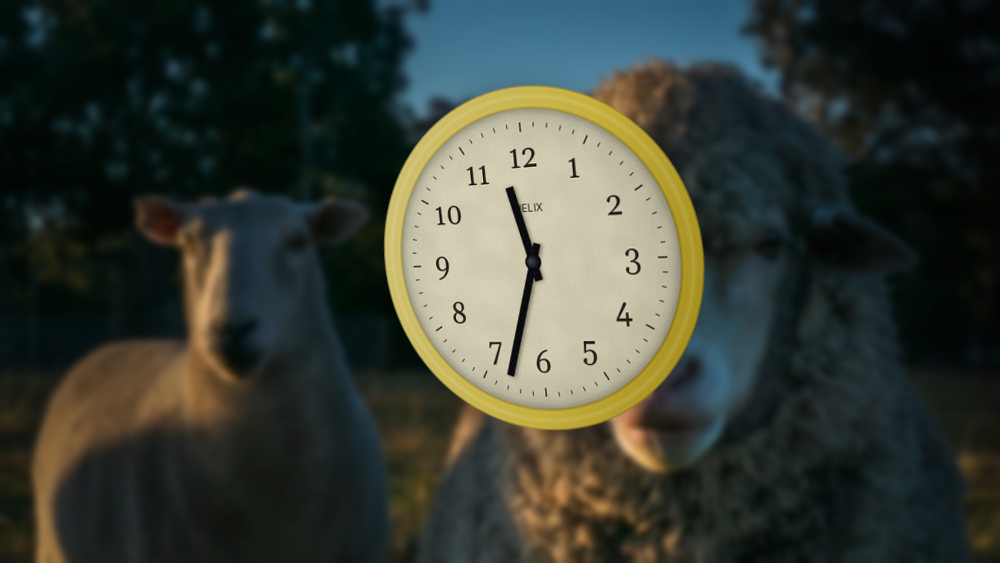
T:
11.33
